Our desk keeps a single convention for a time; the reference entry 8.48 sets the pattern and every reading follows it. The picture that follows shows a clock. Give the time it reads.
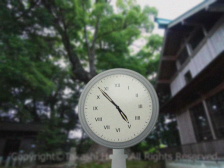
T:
4.53
